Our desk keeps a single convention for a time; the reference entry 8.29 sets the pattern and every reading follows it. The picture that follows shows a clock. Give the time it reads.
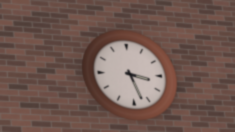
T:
3.27
